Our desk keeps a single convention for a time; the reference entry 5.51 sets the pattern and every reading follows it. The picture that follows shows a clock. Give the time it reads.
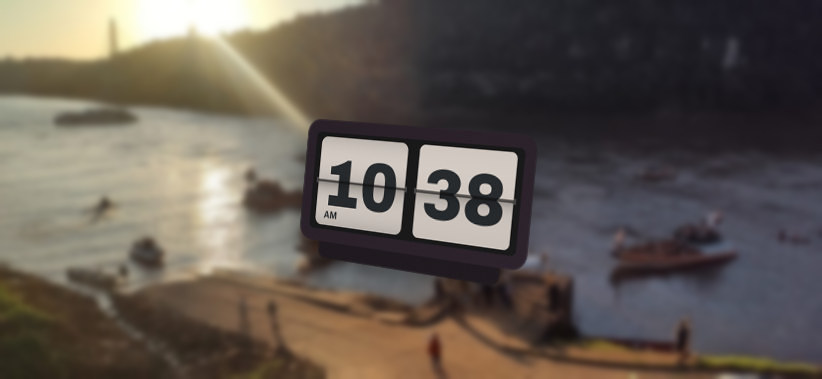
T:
10.38
